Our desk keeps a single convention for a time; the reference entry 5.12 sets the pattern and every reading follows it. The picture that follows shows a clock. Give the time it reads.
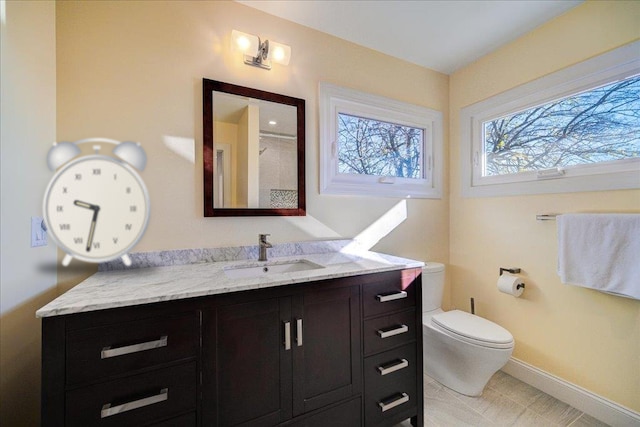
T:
9.32
